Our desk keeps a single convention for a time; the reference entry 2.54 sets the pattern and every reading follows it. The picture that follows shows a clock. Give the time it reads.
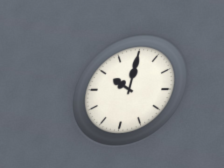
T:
10.00
